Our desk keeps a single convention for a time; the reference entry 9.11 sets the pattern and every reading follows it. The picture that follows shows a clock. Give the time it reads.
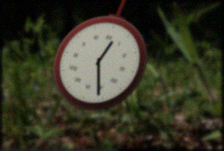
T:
12.26
